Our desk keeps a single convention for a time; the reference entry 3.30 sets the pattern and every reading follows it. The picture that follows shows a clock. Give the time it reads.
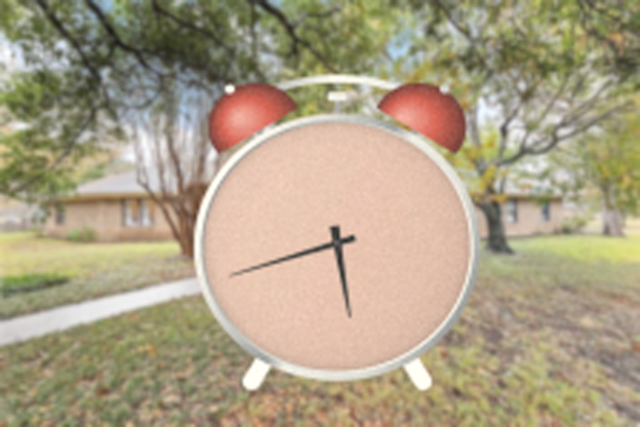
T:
5.42
